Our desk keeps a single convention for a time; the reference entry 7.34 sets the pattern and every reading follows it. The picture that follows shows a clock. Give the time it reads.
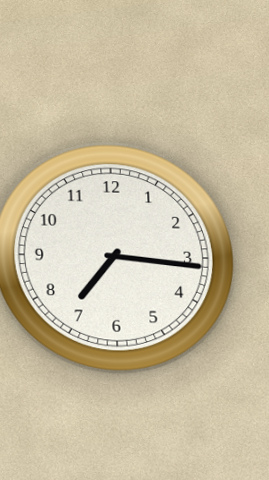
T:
7.16
